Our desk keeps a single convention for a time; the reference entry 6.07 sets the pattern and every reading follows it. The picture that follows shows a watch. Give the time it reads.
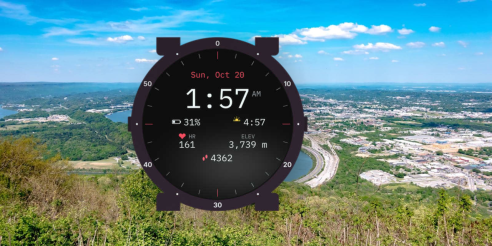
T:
1.57
